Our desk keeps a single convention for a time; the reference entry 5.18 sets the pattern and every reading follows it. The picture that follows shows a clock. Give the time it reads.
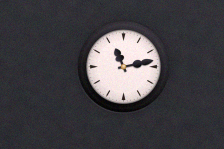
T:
11.13
